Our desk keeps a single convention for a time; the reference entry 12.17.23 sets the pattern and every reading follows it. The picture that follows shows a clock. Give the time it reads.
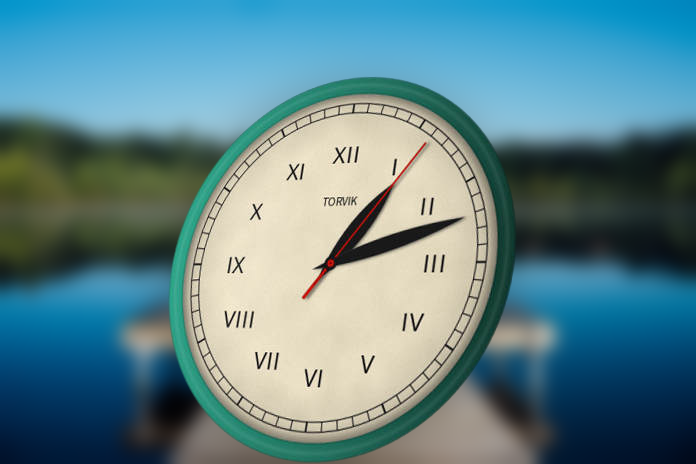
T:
1.12.06
